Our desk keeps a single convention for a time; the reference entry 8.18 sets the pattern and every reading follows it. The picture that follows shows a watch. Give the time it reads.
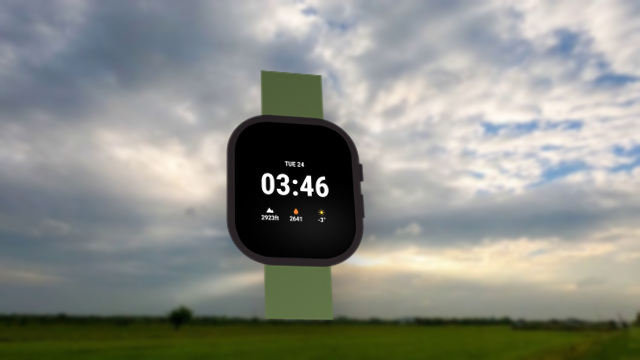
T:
3.46
